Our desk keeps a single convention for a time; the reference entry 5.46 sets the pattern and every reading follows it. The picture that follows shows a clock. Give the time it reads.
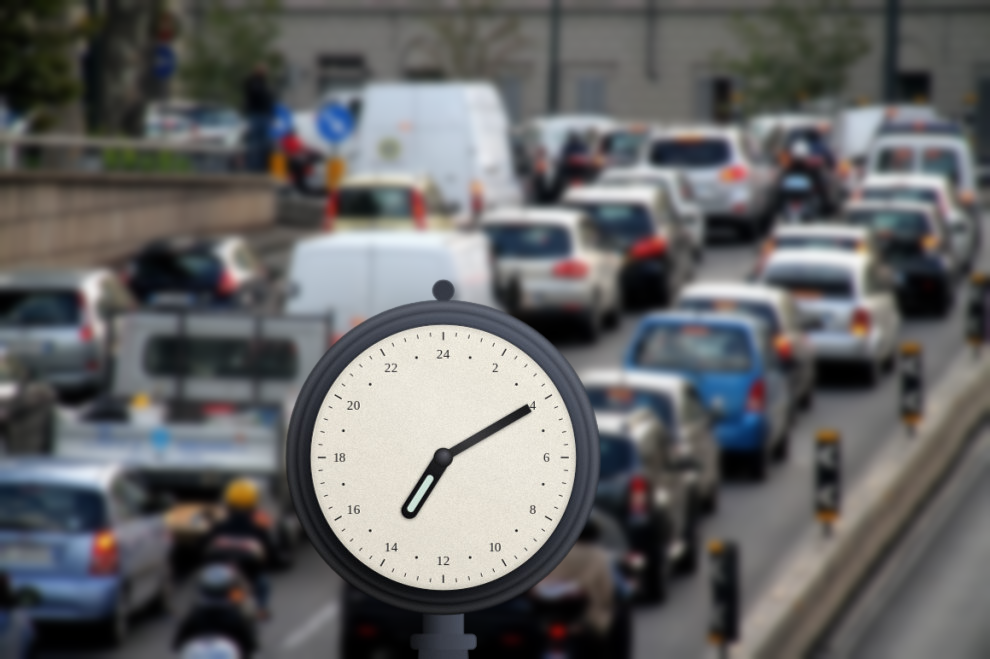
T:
14.10
